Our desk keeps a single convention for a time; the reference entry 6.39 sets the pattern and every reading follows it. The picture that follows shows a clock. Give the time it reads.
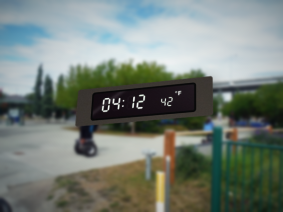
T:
4.12
